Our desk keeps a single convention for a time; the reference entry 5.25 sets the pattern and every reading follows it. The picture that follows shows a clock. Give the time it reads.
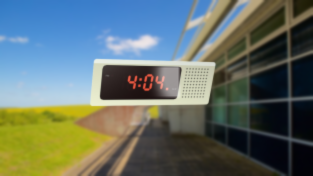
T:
4.04
